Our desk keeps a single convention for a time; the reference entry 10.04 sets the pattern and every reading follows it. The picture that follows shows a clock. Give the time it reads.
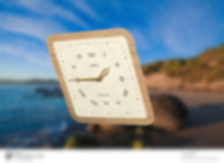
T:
1.45
